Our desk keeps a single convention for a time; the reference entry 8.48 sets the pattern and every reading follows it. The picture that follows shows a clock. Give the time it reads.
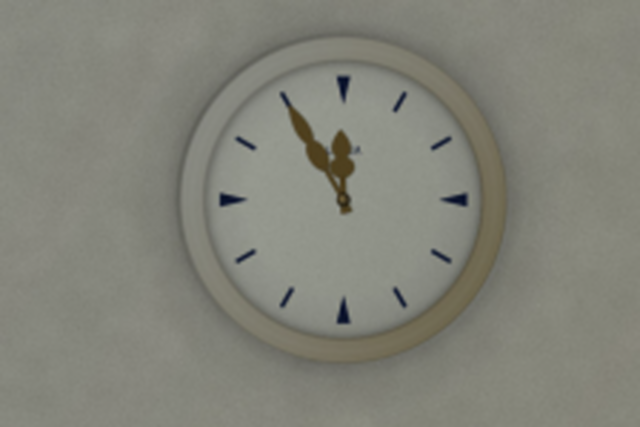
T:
11.55
